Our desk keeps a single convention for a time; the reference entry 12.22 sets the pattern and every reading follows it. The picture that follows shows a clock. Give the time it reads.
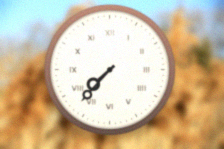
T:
7.37
